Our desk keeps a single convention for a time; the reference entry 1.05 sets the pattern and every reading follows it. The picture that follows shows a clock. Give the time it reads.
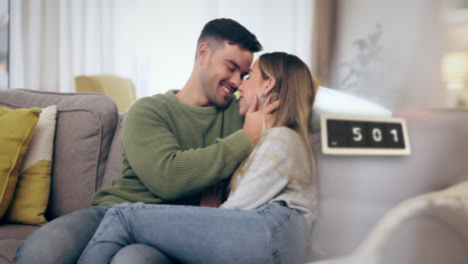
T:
5.01
